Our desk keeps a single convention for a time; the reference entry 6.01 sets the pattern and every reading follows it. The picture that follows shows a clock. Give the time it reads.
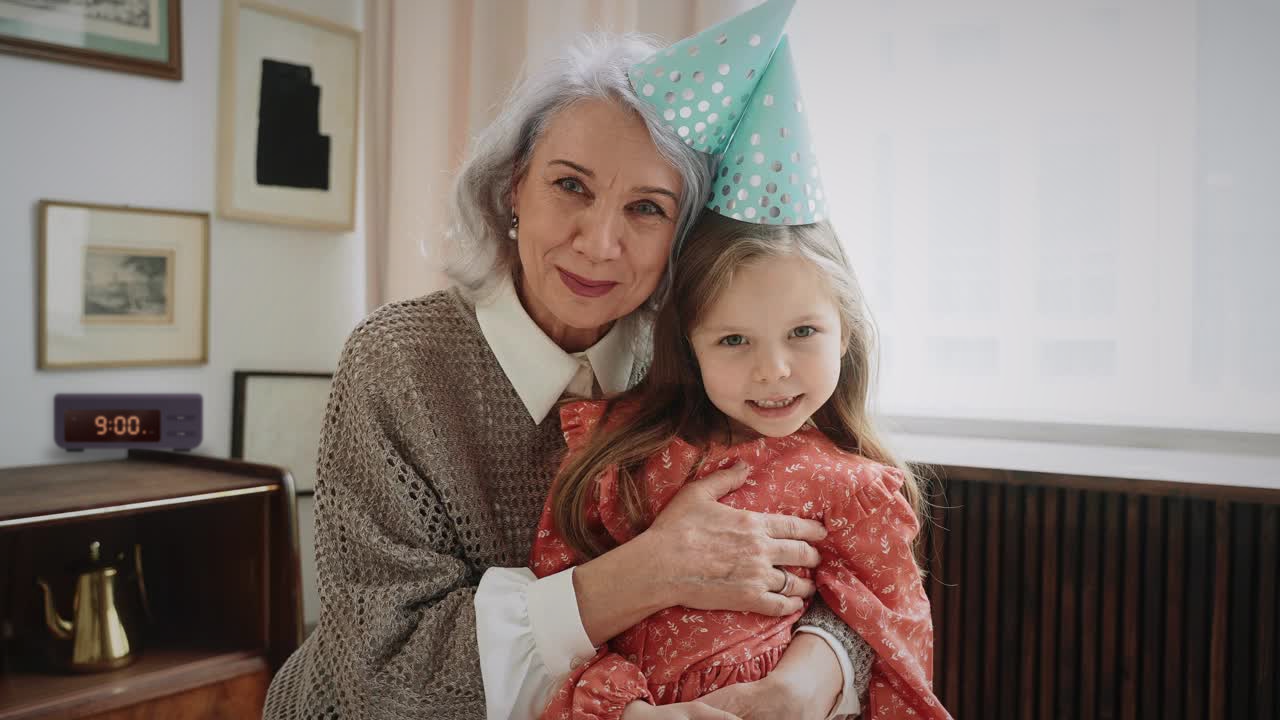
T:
9.00
